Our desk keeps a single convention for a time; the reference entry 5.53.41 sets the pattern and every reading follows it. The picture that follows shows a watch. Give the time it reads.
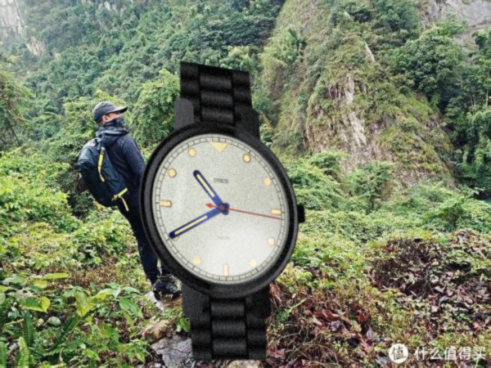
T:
10.40.16
